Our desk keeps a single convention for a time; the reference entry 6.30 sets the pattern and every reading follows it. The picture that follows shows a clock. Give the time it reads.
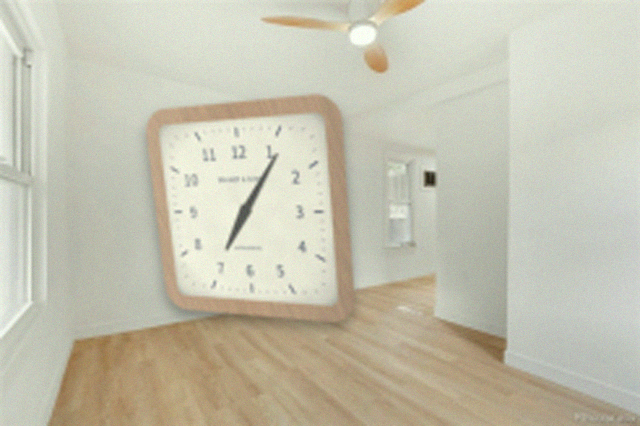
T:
7.06
